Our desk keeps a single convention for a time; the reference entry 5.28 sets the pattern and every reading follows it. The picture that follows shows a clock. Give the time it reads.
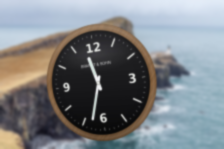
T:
11.33
